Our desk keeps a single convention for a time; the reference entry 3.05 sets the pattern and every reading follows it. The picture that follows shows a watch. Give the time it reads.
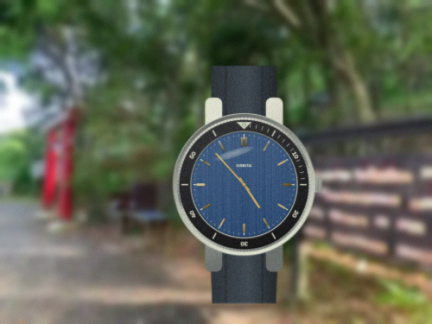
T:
4.53
